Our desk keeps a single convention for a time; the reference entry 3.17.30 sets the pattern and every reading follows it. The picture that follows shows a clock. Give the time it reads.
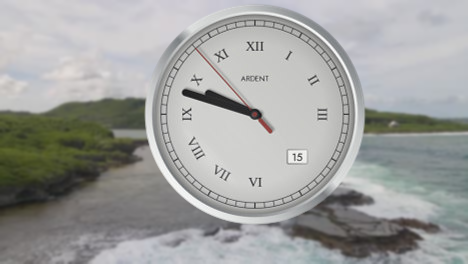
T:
9.47.53
